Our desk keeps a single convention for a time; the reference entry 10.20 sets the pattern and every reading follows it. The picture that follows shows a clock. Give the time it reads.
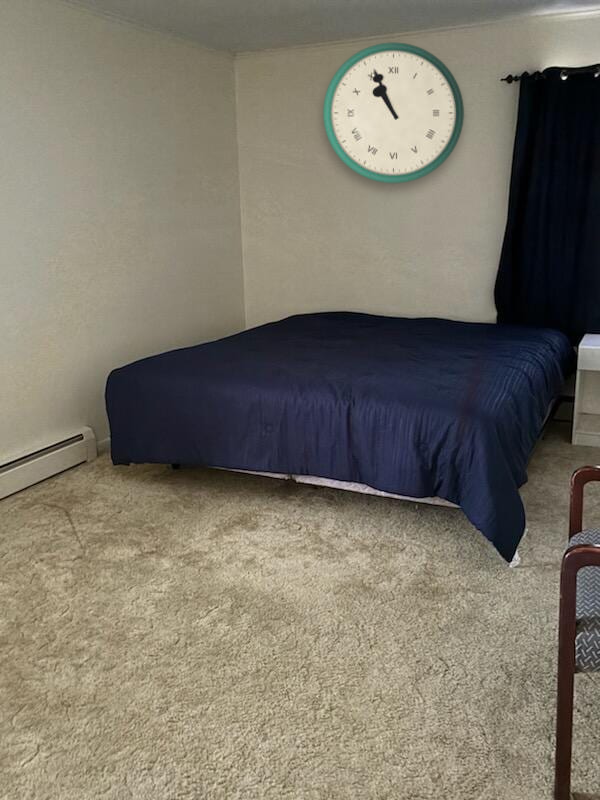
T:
10.56
